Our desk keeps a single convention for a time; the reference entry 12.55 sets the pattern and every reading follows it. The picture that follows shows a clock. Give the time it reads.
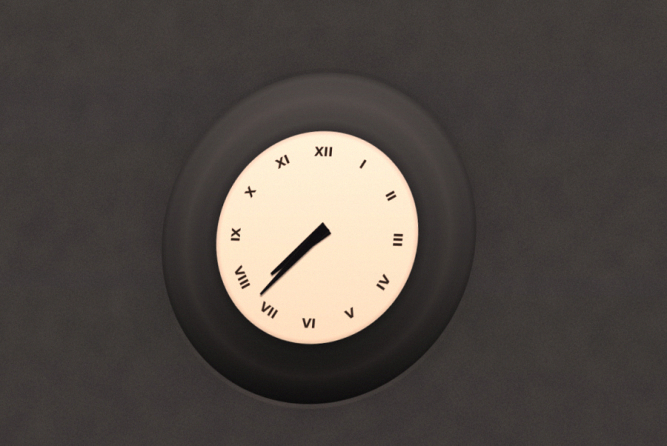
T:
7.37
